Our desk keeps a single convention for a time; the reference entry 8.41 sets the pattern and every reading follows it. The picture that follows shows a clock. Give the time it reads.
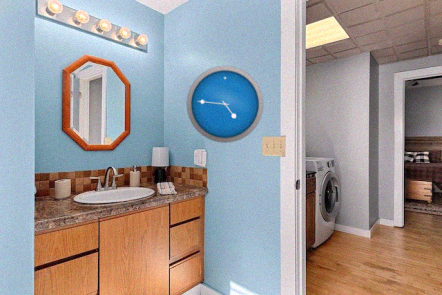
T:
4.46
